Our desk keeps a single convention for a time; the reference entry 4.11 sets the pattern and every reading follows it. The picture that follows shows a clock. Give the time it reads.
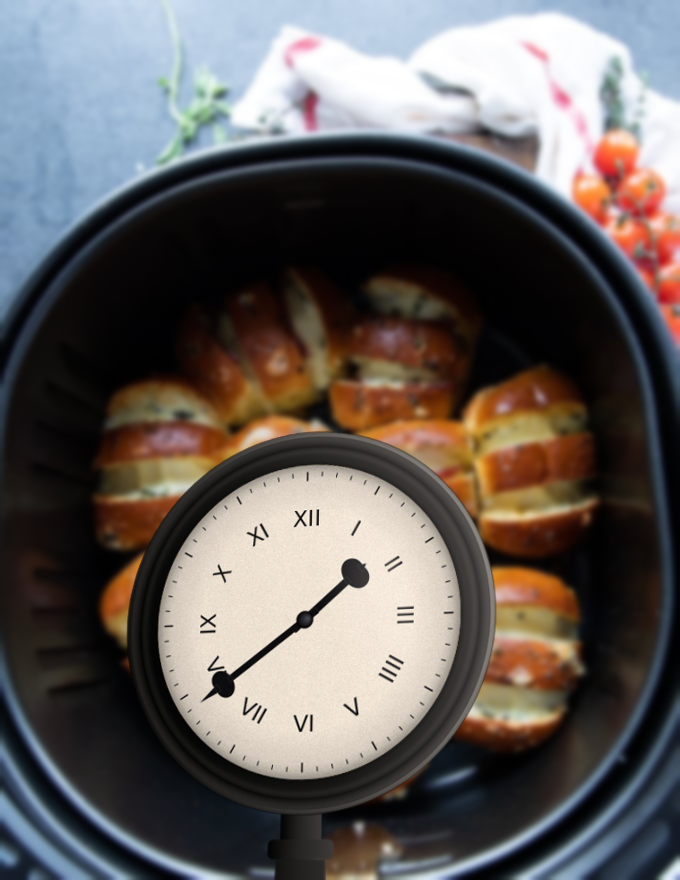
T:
1.39
